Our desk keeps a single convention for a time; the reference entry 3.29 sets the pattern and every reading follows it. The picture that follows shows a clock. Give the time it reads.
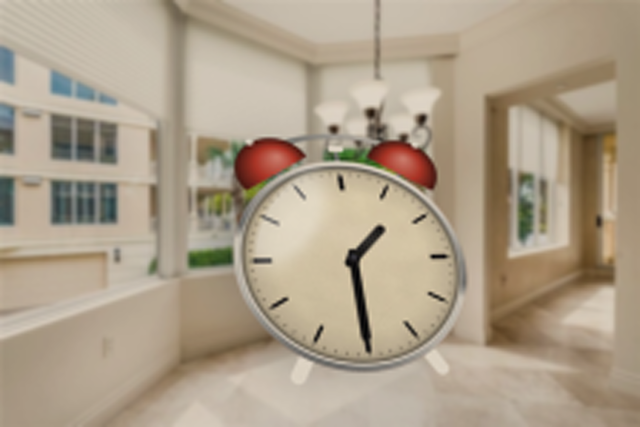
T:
1.30
